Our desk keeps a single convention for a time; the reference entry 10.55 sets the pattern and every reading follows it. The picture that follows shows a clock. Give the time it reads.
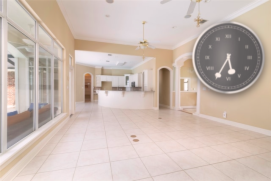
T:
5.35
